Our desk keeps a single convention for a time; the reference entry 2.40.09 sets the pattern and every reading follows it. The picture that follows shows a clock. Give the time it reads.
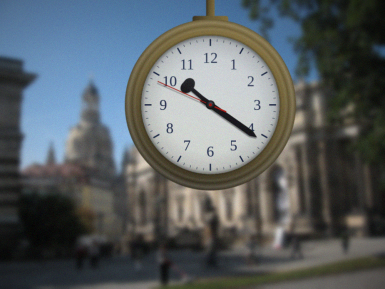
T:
10.20.49
